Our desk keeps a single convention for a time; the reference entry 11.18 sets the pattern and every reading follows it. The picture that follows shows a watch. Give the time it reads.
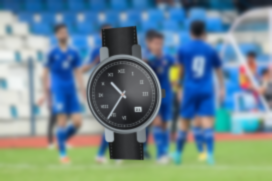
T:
10.36
